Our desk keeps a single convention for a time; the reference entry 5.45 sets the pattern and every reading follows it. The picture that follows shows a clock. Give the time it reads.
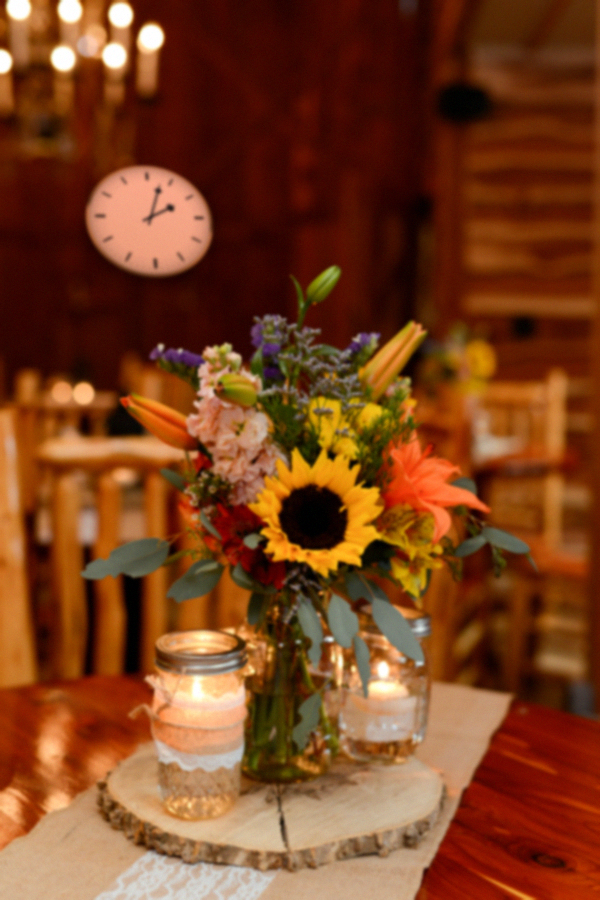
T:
2.03
